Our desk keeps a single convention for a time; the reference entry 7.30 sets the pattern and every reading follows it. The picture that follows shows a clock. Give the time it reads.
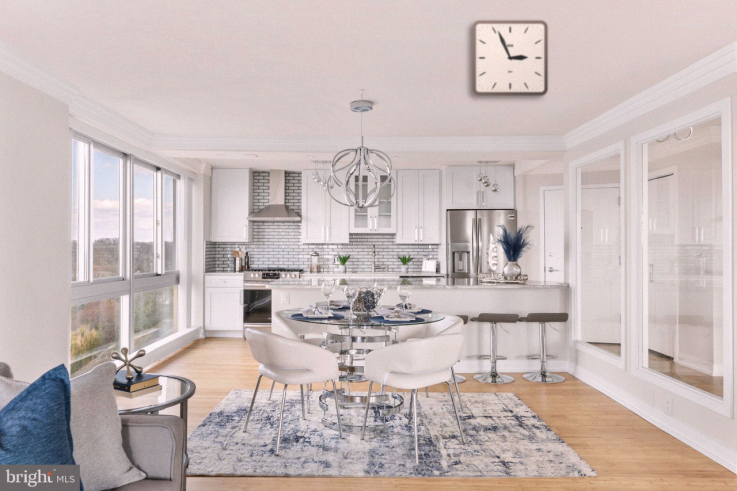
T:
2.56
